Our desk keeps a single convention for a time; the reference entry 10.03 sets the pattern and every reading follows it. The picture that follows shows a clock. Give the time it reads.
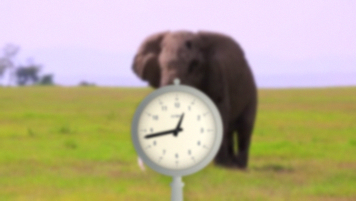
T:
12.43
